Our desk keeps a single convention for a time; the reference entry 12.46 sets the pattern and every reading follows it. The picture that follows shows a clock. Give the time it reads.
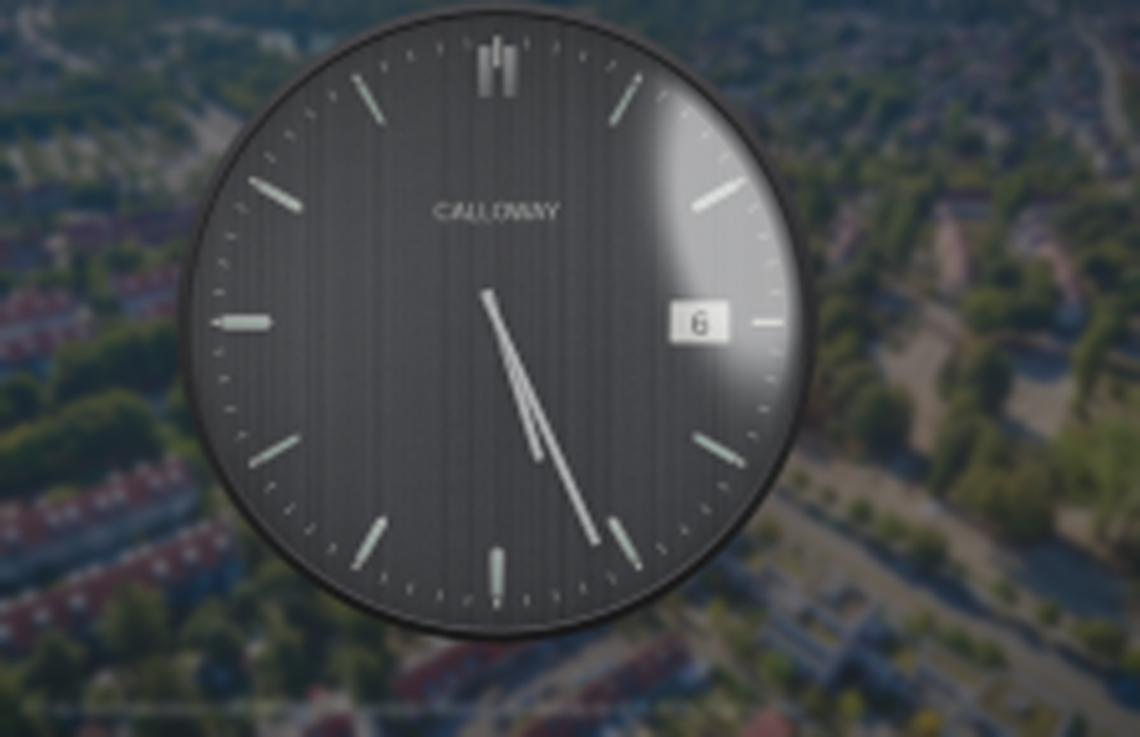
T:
5.26
